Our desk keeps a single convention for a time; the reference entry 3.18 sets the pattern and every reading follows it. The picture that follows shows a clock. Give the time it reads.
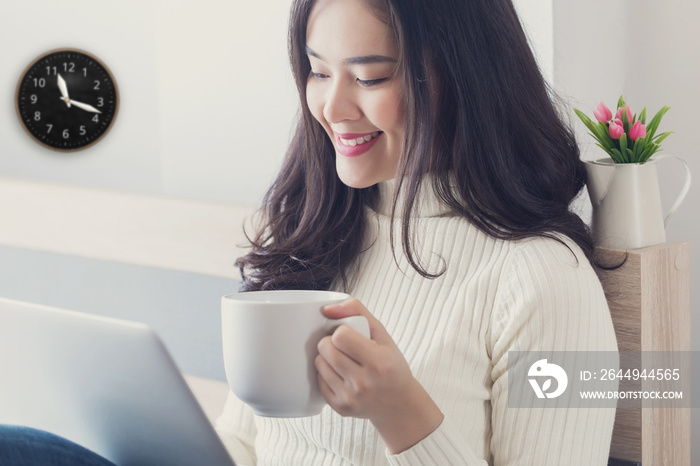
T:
11.18
